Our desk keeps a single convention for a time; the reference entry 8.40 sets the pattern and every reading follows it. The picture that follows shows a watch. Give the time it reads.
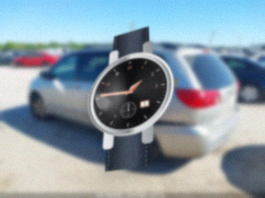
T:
1.46
